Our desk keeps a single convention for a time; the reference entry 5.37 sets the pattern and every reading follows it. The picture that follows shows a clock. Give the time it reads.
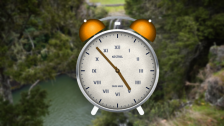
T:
4.53
